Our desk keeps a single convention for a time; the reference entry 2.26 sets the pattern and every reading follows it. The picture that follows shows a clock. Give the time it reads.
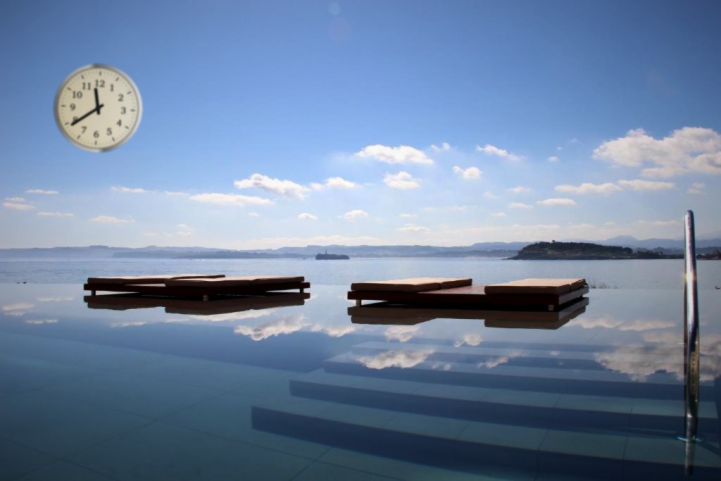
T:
11.39
